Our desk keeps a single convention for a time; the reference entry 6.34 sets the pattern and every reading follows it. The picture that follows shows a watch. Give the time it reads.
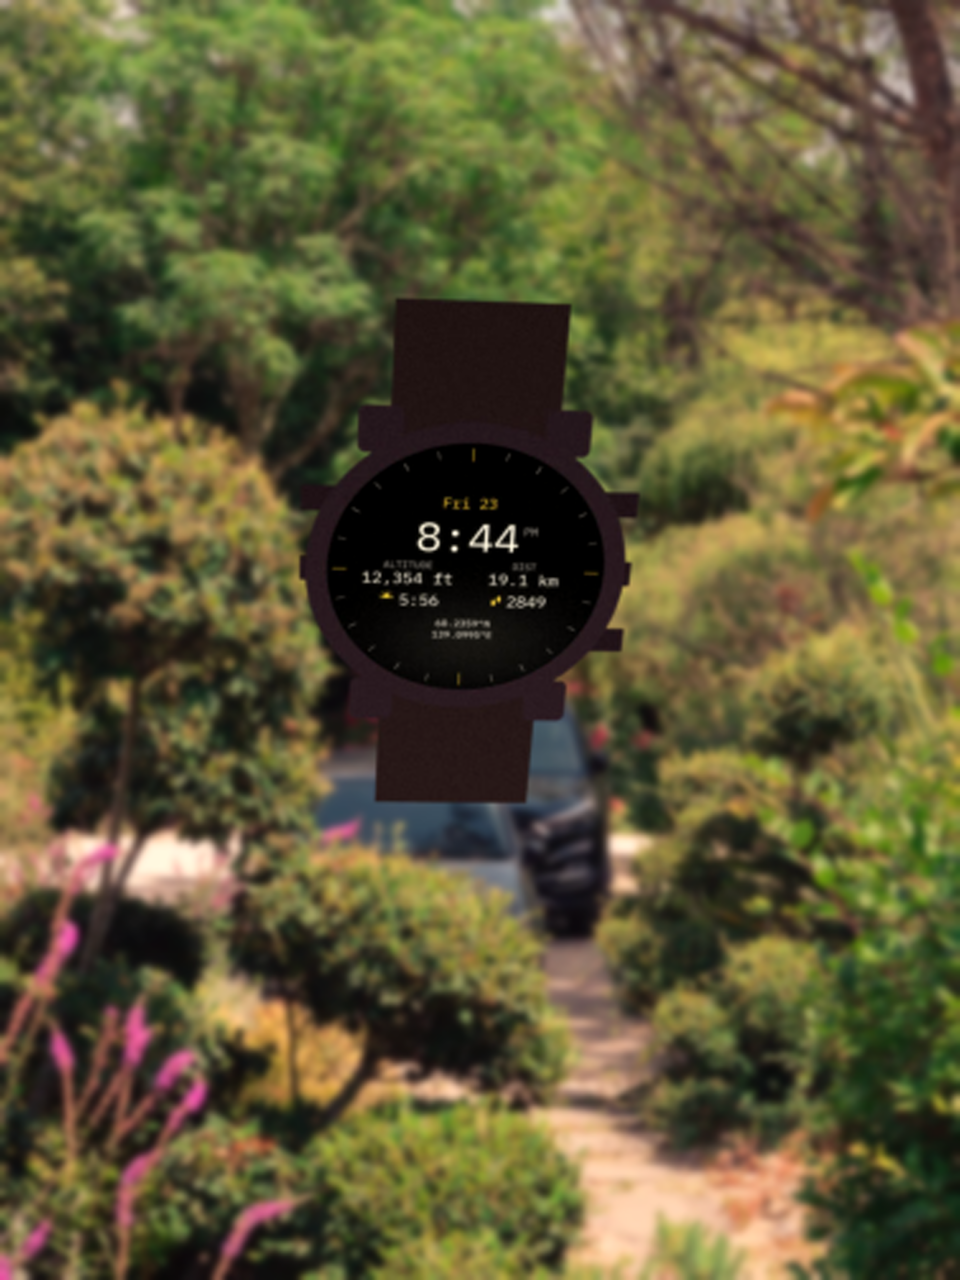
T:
8.44
